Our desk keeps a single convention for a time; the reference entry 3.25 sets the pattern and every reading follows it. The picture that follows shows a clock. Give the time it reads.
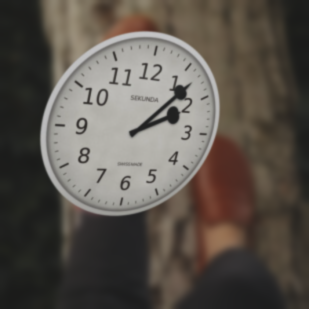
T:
2.07
